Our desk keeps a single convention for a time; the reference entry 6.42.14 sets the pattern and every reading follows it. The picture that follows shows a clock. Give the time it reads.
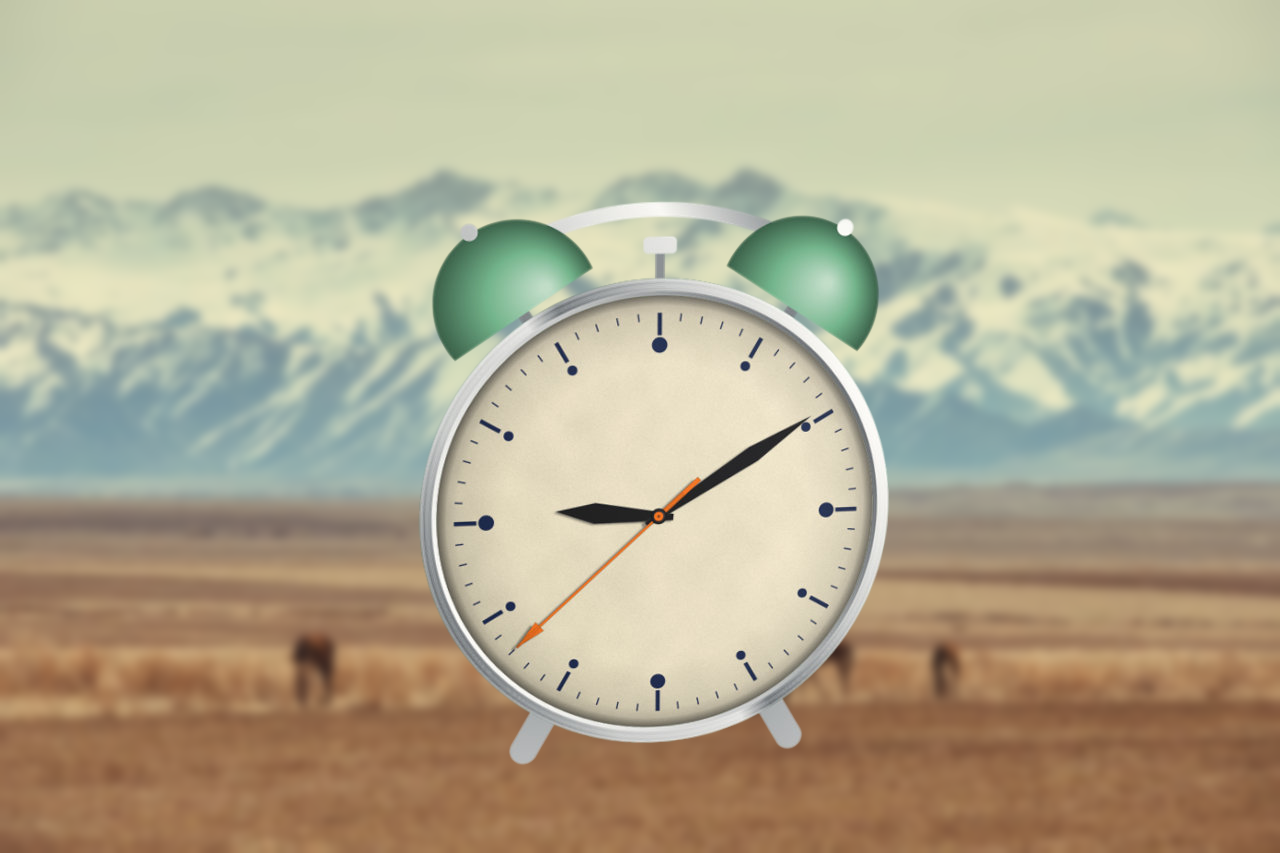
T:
9.09.38
